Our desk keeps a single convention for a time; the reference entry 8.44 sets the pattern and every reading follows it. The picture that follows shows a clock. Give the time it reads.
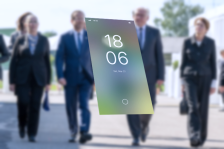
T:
18.06
